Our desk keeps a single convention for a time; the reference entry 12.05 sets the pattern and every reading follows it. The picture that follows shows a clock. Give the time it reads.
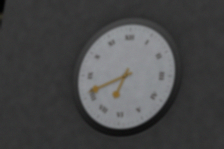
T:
6.41
